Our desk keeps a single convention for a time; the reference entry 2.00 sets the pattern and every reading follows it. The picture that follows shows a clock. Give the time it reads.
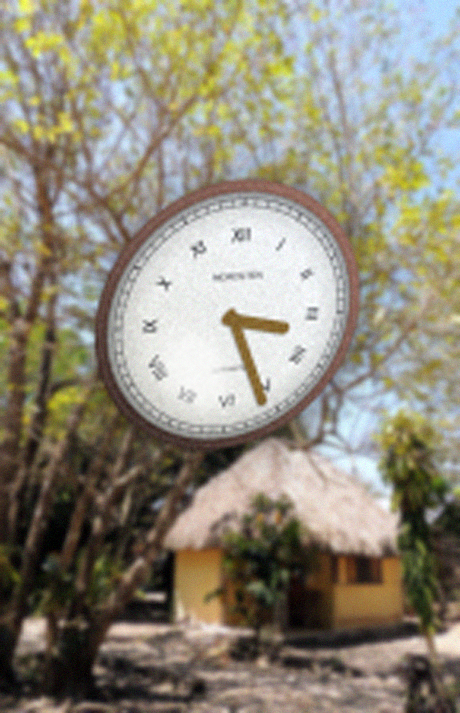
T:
3.26
